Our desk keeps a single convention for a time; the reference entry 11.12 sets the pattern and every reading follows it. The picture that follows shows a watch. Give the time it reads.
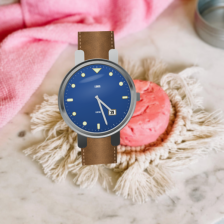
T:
4.27
